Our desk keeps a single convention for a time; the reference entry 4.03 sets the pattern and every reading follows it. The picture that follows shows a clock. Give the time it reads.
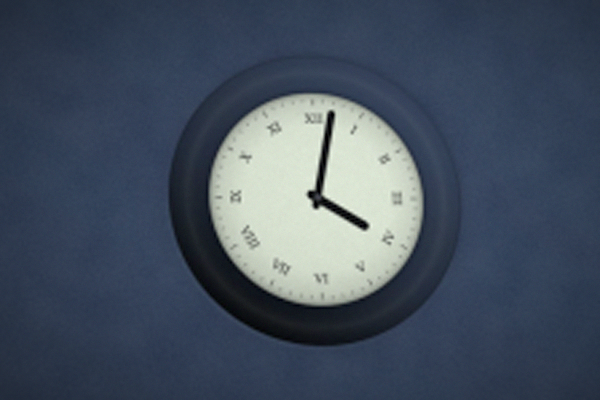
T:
4.02
